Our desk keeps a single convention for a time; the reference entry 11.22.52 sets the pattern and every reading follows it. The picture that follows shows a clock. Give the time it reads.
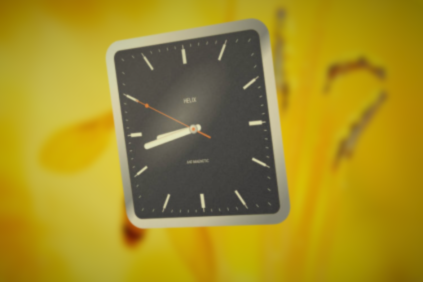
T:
8.42.50
